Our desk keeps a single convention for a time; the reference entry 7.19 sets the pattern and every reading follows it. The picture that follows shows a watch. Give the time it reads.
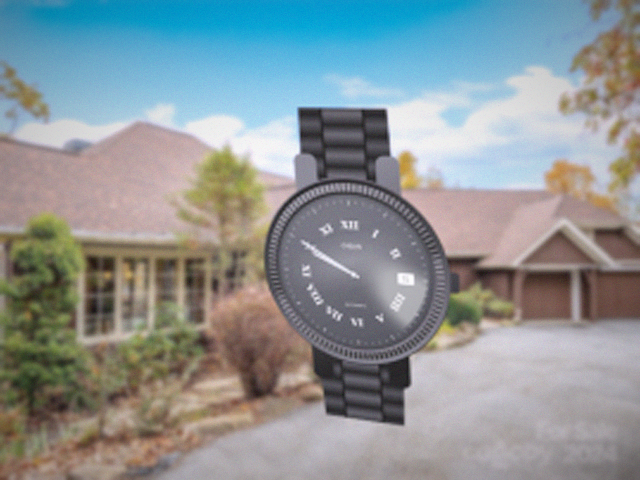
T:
9.50
